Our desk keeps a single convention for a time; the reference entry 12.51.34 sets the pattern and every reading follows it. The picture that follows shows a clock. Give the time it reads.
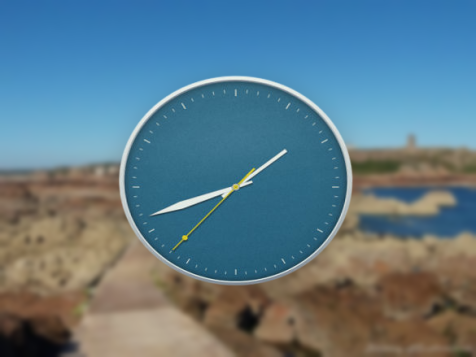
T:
1.41.37
